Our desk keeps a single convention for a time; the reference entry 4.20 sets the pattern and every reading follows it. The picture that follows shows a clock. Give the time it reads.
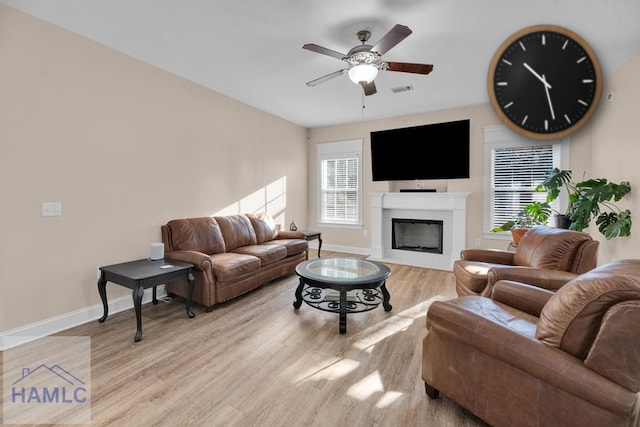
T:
10.28
